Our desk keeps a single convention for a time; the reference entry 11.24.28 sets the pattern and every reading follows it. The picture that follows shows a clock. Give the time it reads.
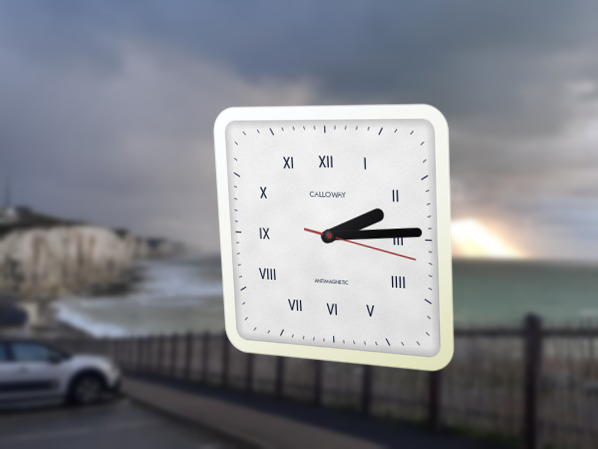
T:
2.14.17
